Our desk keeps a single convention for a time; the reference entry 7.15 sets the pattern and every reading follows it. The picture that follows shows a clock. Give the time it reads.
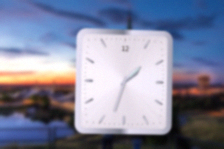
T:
1.33
